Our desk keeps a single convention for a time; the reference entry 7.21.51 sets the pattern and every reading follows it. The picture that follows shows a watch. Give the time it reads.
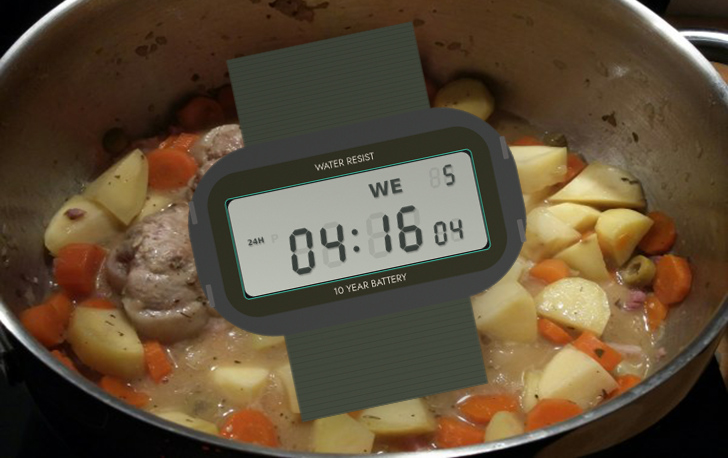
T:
4.16.04
